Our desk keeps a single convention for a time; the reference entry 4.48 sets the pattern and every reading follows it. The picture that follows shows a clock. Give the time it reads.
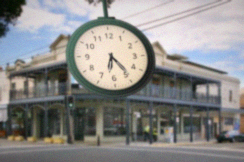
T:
6.24
